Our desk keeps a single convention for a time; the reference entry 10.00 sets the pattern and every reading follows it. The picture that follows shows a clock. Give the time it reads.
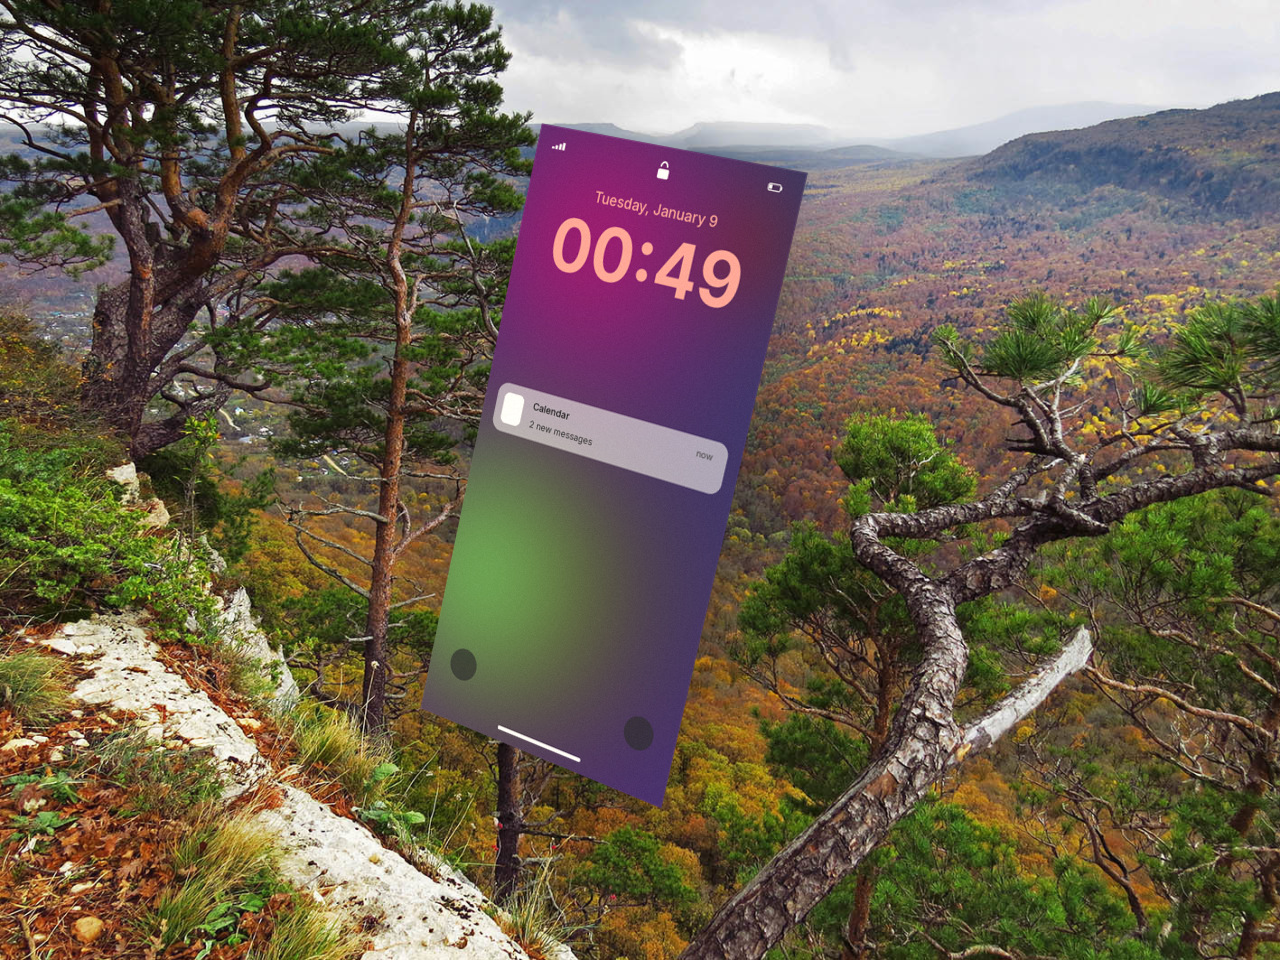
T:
0.49
